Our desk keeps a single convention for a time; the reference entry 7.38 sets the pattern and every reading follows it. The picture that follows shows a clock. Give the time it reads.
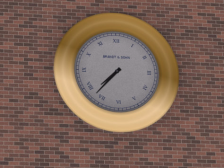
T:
7.37
